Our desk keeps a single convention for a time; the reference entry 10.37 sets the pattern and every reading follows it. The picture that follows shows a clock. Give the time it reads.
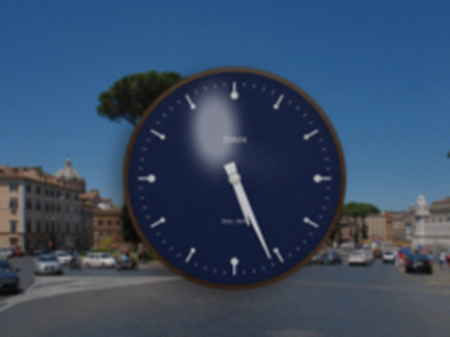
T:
5.26
